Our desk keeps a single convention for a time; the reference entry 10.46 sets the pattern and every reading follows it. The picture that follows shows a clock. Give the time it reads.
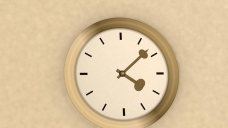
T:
4.08
